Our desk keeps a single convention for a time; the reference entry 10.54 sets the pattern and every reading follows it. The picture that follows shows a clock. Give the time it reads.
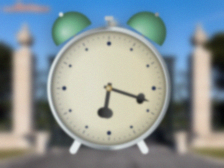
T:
6.18
